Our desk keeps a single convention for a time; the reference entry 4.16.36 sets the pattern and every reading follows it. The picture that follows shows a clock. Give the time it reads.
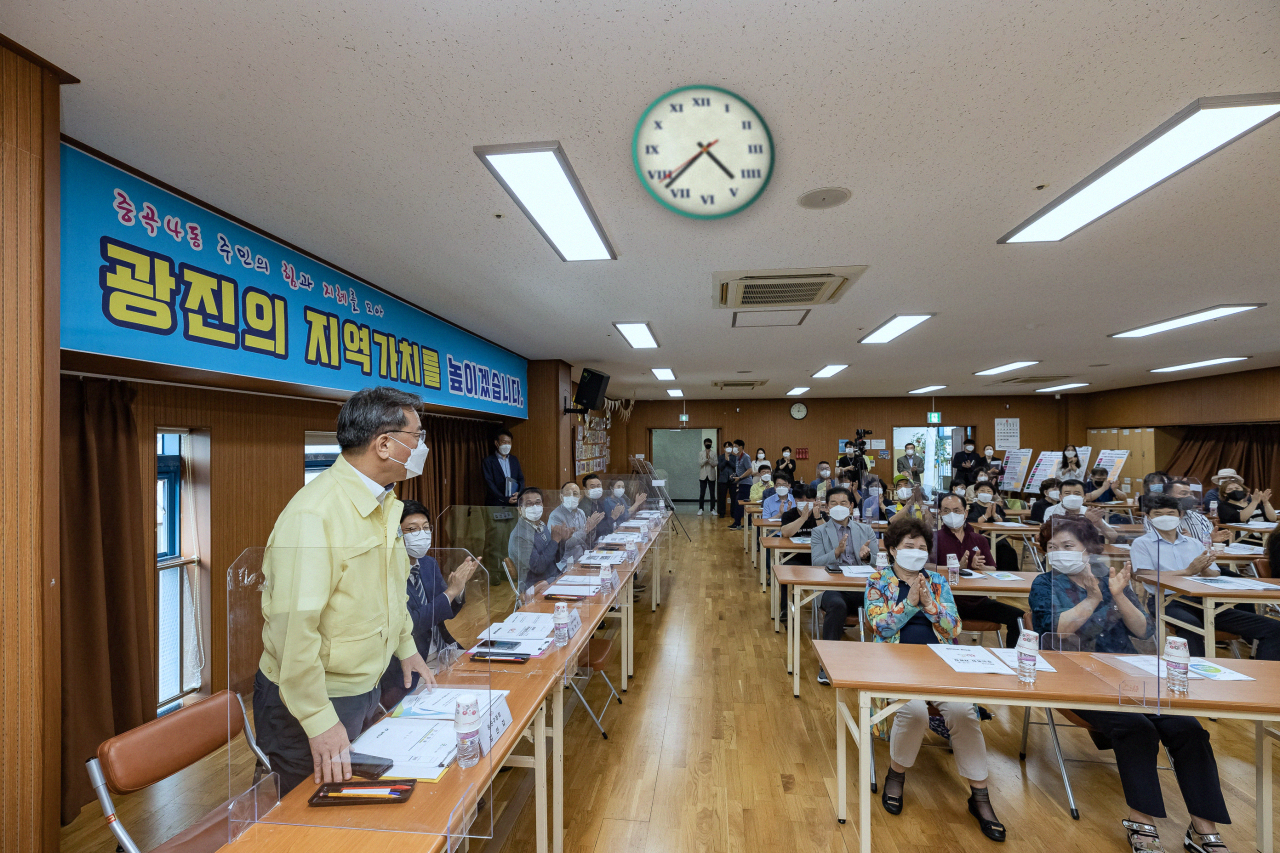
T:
4.37.39
